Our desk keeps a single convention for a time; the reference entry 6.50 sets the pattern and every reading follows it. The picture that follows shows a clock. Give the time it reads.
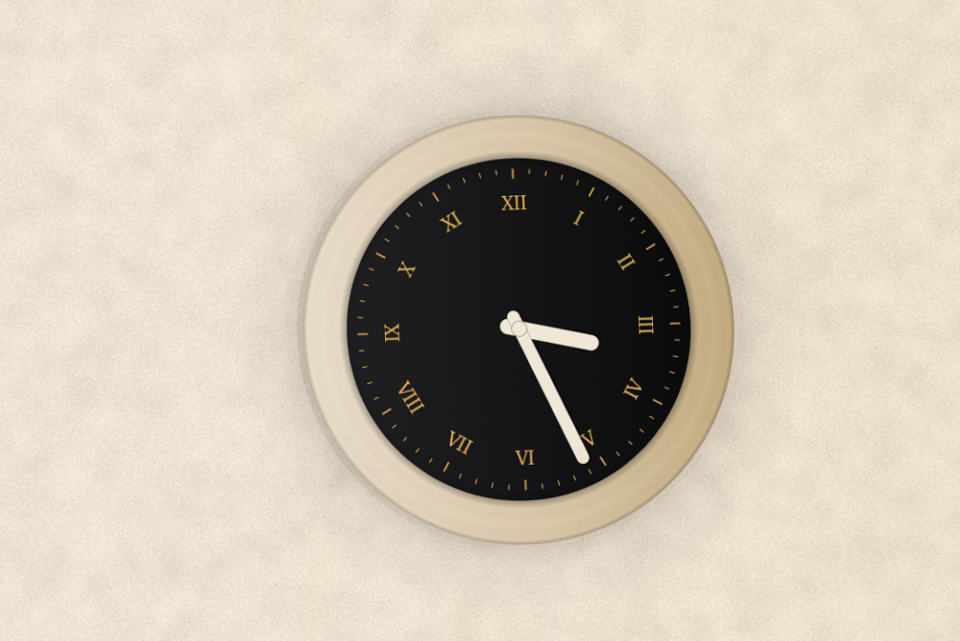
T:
3.26
